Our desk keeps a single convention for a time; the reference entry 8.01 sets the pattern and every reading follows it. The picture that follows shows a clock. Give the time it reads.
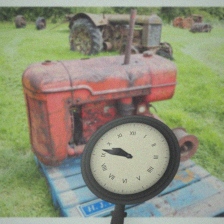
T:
9.47
